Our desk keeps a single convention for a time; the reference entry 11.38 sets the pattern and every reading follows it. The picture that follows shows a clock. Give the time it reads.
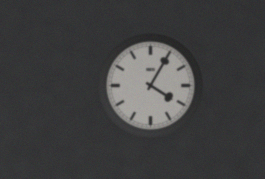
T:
4.05
